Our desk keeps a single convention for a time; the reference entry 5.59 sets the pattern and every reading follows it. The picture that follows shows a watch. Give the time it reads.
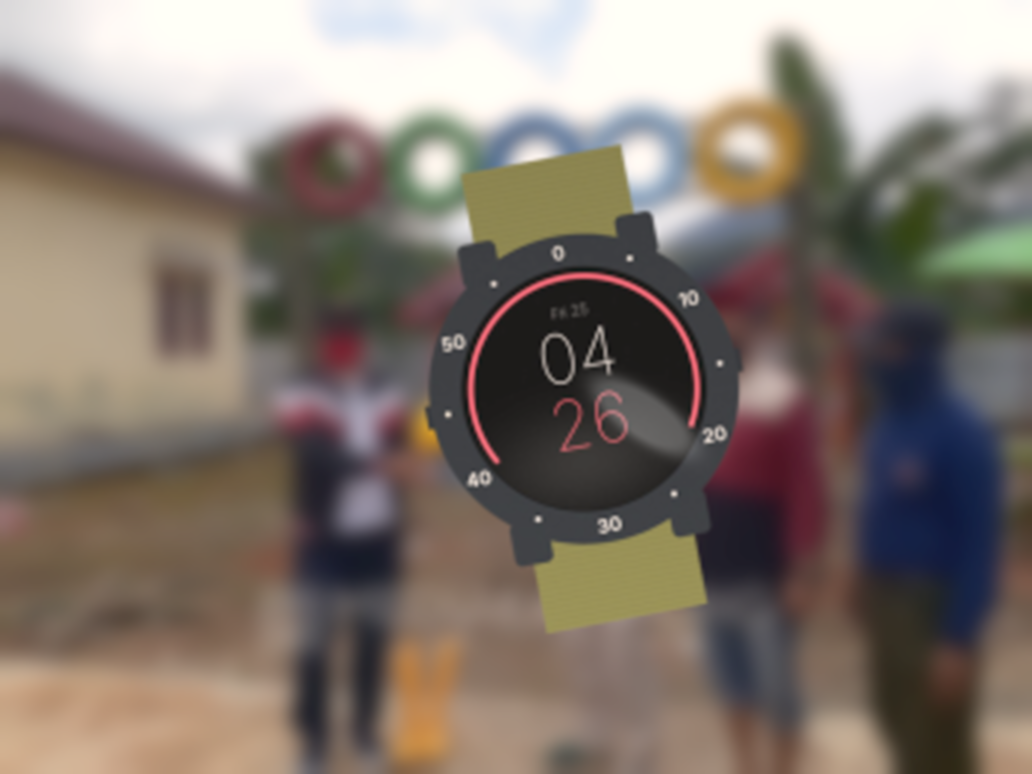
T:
4.26
